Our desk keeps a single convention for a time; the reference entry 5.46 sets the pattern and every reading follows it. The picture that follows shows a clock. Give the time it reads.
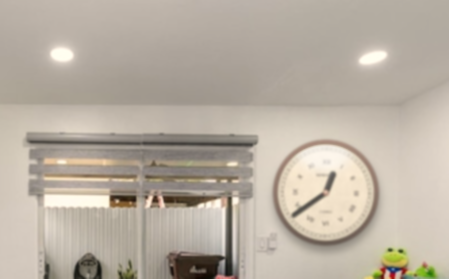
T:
12.39
